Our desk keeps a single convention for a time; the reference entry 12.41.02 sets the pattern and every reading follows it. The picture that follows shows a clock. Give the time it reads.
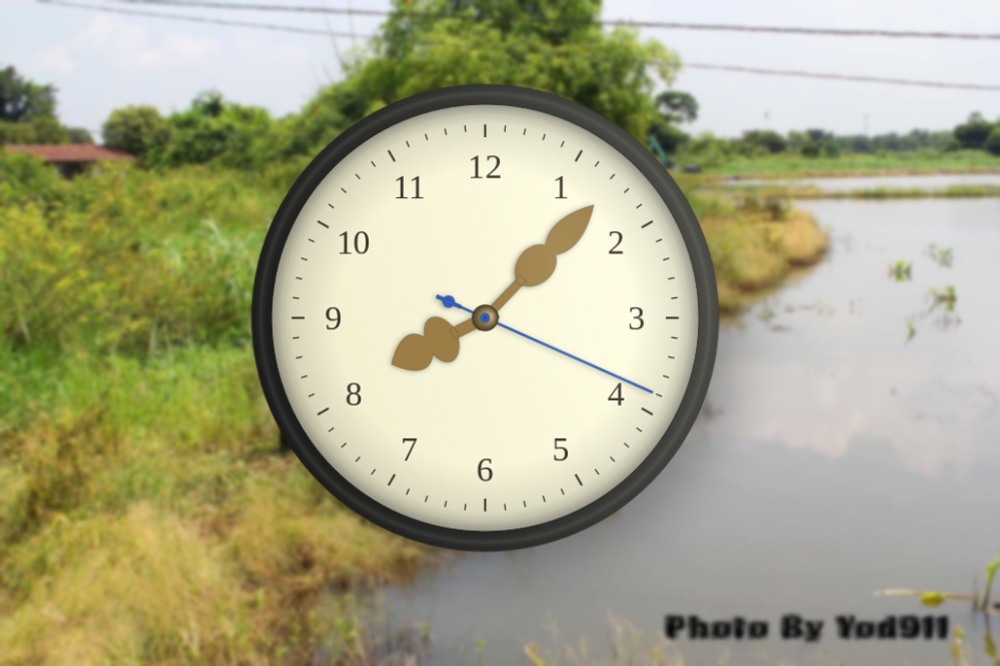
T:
8.07.19
